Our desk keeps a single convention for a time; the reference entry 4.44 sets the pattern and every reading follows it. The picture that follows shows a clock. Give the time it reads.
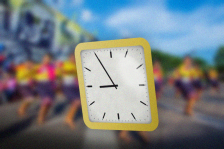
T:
8.55
